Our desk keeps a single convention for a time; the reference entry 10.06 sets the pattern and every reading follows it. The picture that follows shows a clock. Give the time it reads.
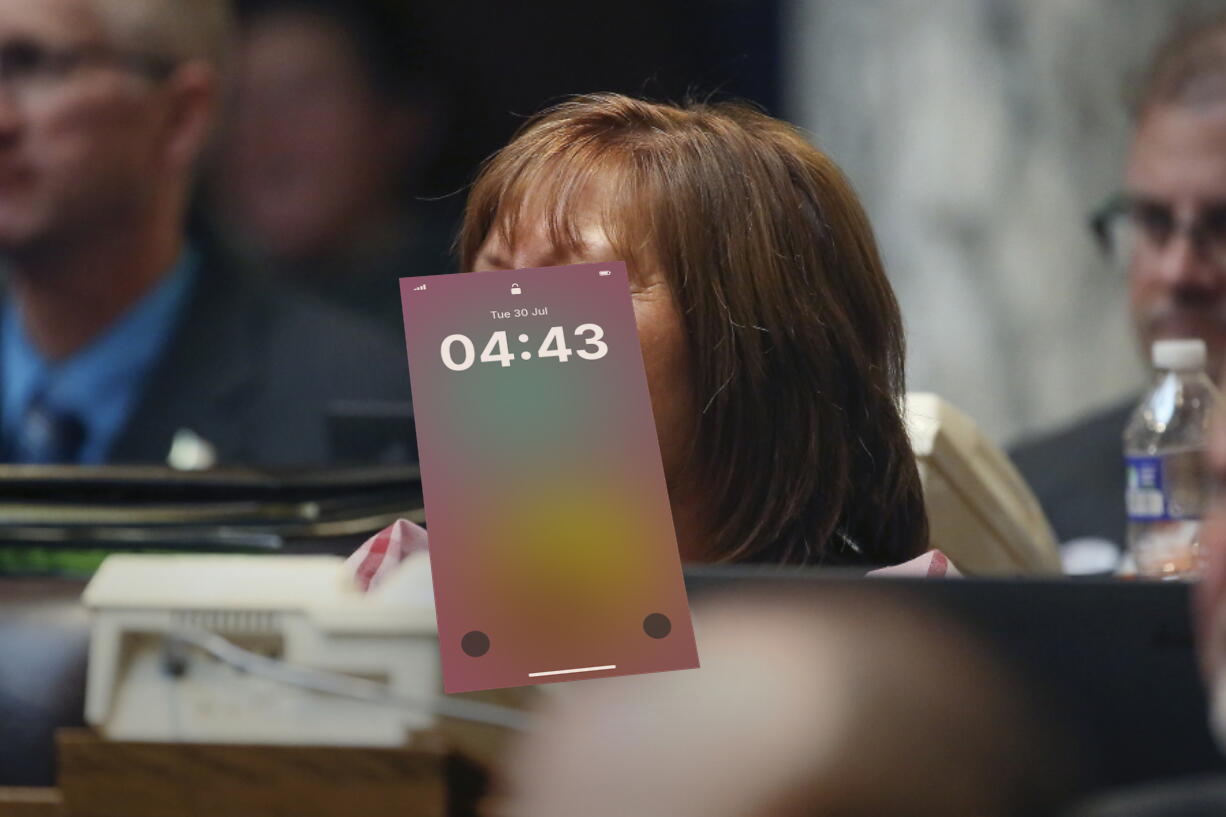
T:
4.43
